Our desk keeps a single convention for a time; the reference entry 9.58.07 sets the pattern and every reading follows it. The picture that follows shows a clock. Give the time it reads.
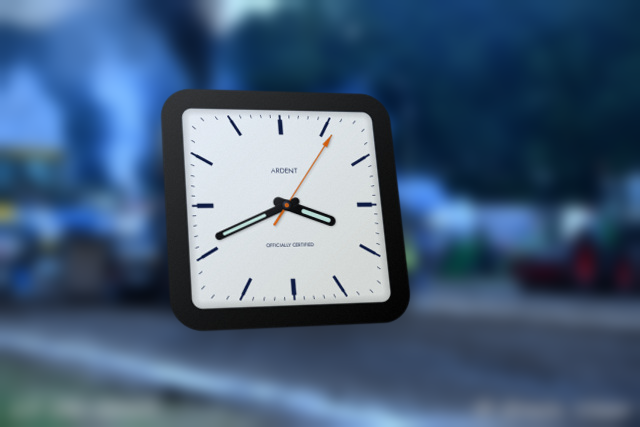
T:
3.41.06
